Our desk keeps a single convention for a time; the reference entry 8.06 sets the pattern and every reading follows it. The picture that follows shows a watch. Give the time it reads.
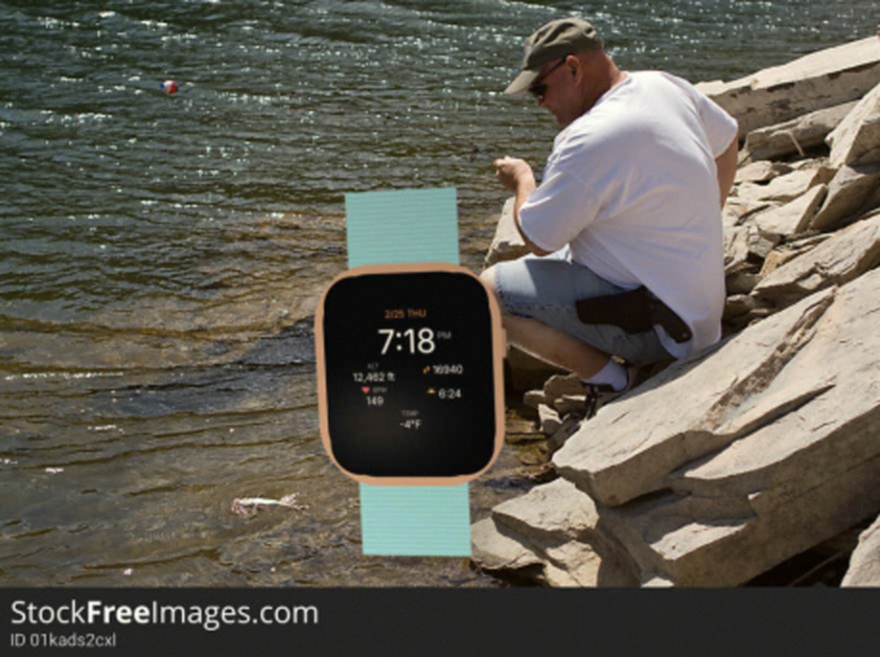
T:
7.18
